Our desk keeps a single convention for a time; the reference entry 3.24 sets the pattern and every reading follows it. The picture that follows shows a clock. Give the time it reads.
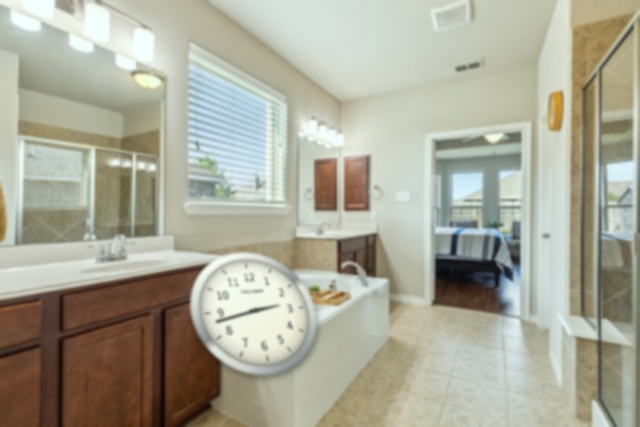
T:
2.43
